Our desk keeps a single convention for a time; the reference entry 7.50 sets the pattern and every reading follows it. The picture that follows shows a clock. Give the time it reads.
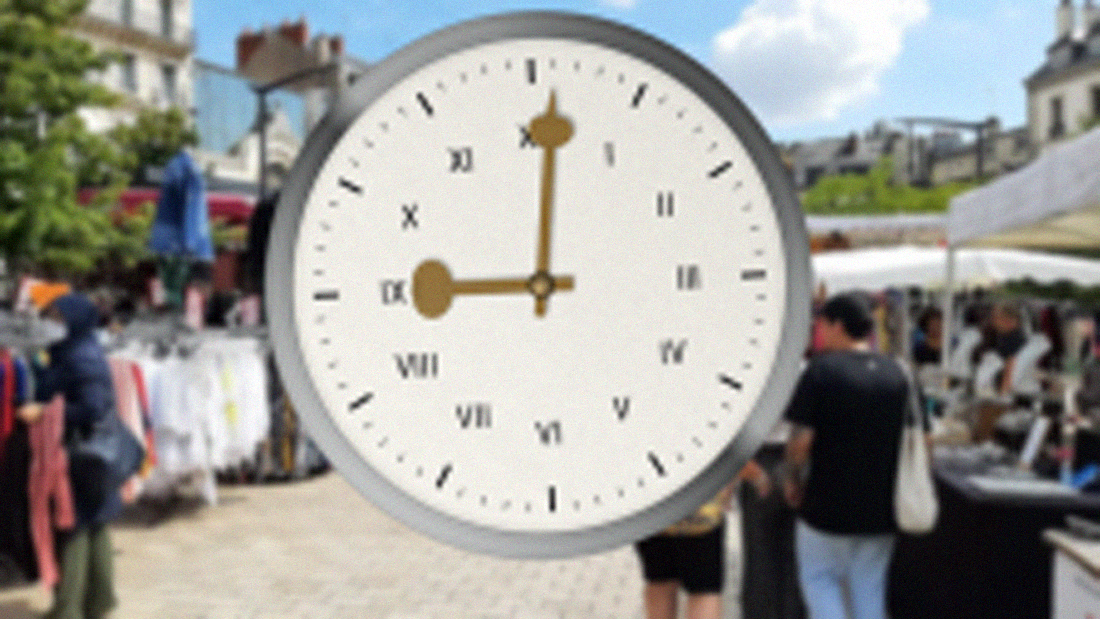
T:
9.01
